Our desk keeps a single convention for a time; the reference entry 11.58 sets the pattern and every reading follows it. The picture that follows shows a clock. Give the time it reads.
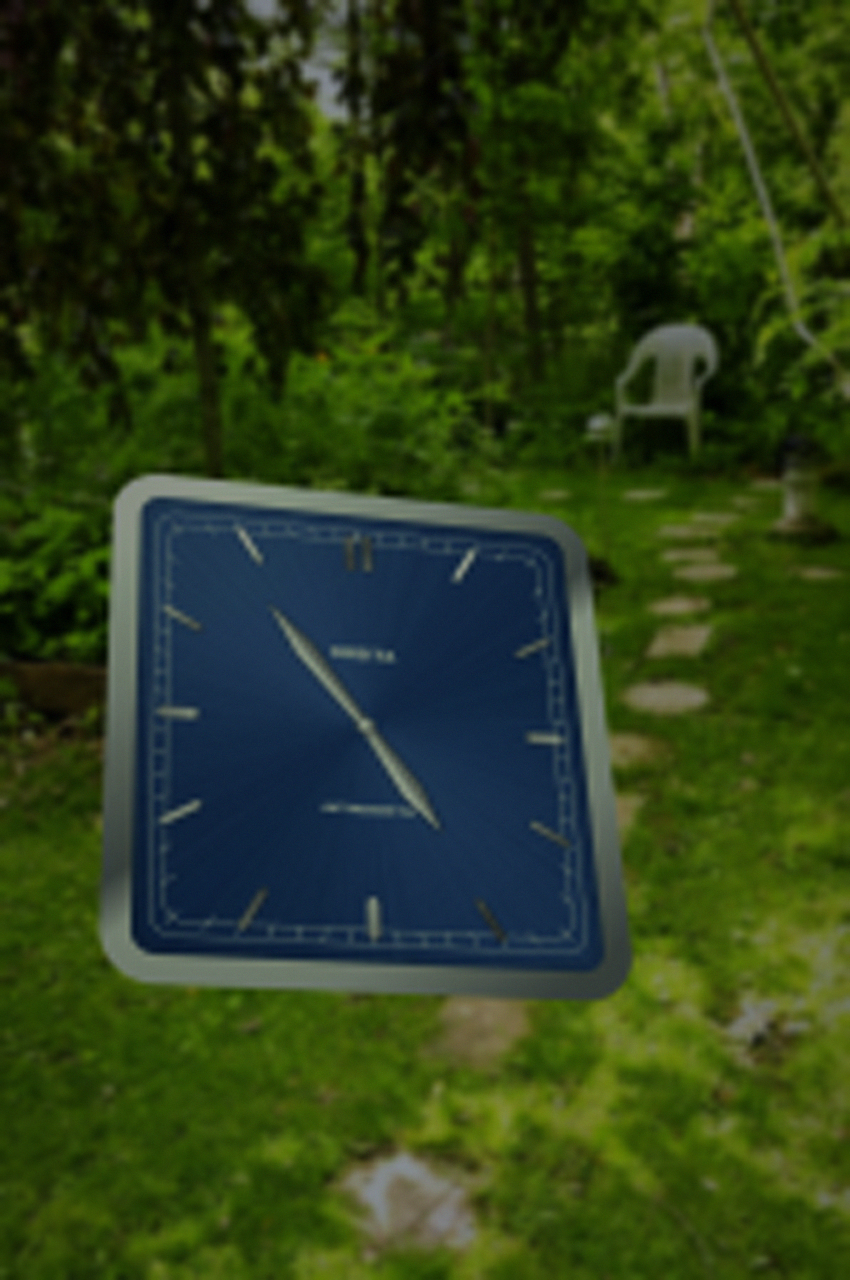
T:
4.54
